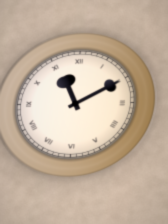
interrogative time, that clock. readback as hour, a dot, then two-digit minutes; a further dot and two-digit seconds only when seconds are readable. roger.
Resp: 11.10
